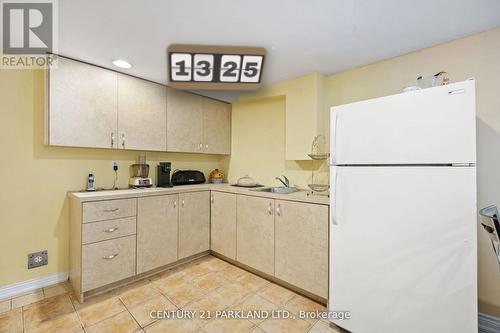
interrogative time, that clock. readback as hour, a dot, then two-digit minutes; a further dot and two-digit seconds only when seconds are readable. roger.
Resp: 13.25
